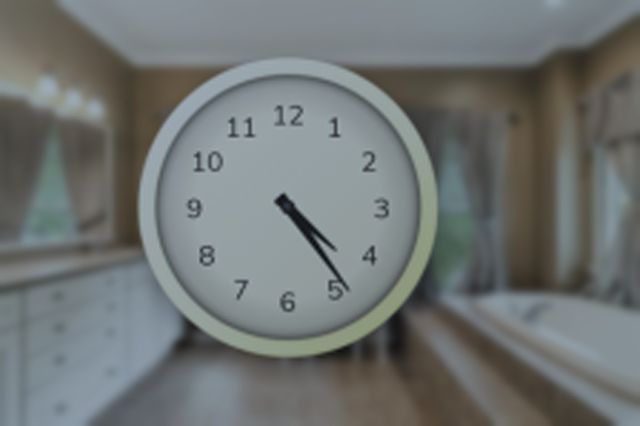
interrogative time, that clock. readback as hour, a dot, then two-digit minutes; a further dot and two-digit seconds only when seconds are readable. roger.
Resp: 4.24
